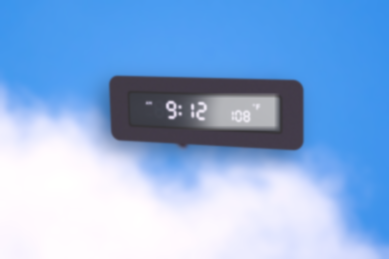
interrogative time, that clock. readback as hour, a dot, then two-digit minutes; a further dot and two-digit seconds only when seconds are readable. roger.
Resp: 9.12
